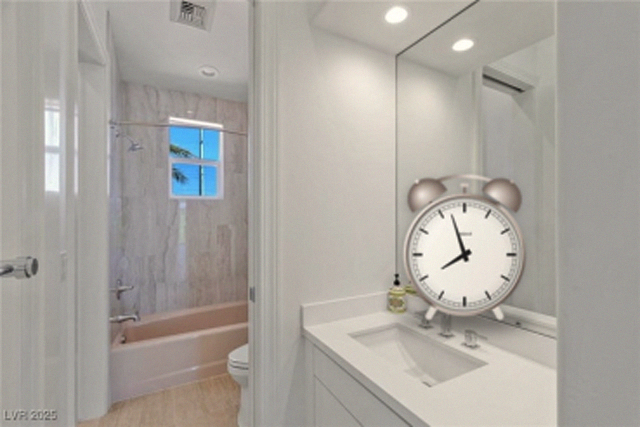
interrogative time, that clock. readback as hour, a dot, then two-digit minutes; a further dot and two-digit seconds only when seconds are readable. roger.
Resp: 7.57
